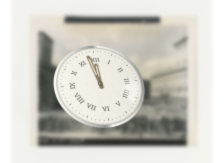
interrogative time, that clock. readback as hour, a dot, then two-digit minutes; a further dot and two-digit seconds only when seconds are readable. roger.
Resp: 11.58
